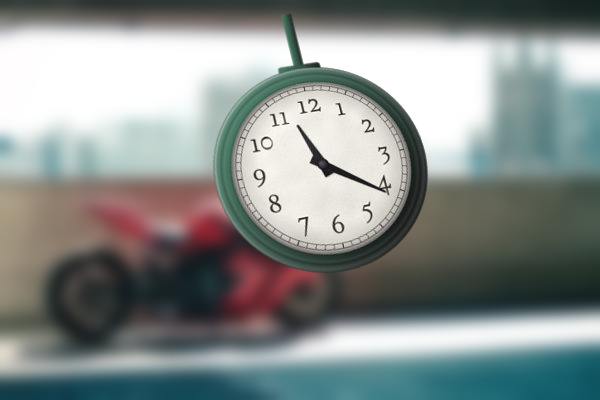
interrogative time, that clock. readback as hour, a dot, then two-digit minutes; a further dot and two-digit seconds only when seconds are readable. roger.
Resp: 11.21
